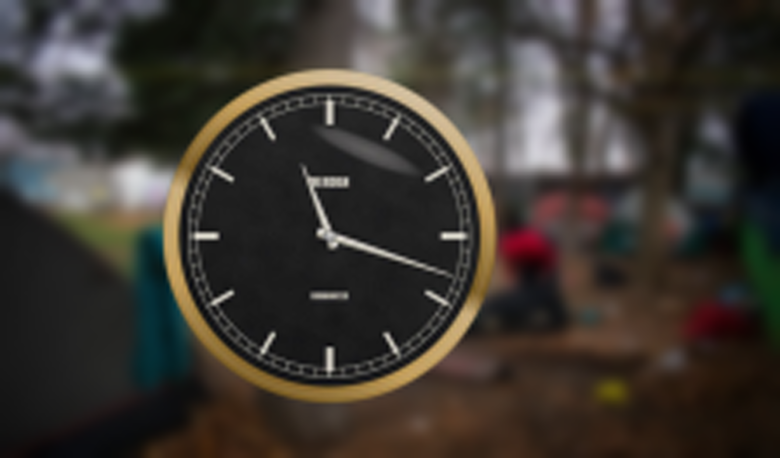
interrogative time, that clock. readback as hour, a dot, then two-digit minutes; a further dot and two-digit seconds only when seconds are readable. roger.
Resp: 11.18
